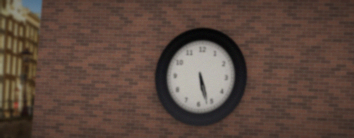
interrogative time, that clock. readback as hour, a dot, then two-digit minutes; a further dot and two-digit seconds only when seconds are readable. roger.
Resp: 5.27
